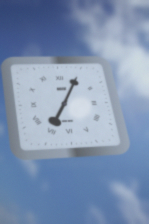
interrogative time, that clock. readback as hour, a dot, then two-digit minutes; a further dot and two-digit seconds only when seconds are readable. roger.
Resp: 7.05
